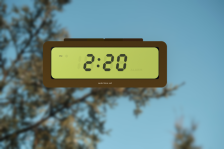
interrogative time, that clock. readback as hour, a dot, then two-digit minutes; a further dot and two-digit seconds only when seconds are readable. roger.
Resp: 2.20
